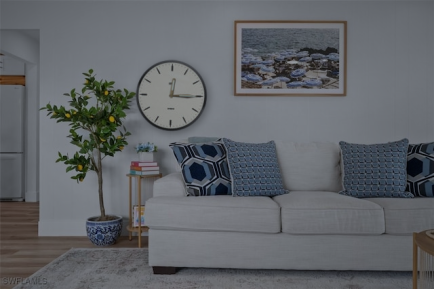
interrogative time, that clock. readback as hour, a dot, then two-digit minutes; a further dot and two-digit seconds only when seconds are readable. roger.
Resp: 12.15
